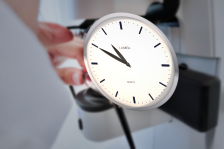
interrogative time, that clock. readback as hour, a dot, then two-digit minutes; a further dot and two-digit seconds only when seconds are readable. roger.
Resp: 10.50
